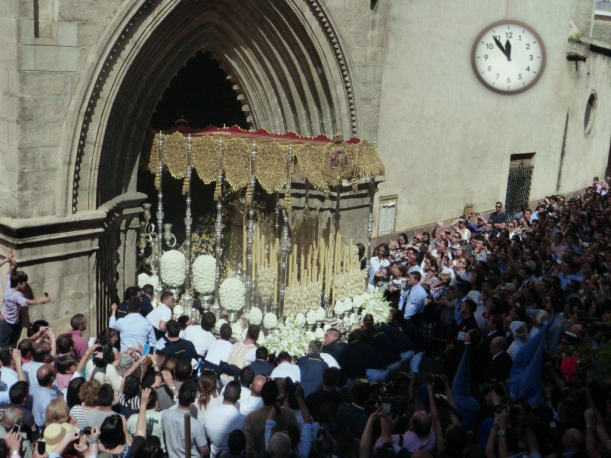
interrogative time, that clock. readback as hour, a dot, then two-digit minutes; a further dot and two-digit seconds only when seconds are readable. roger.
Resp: 11.54
